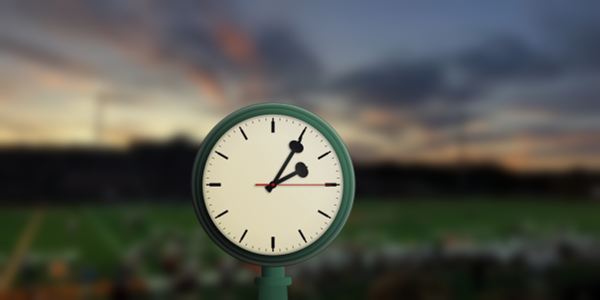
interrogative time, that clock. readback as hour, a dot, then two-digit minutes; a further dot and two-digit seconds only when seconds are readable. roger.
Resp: 2.05.15
